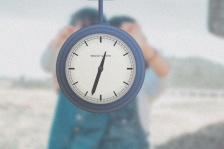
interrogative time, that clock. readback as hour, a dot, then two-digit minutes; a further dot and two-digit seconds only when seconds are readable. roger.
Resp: 12.33
